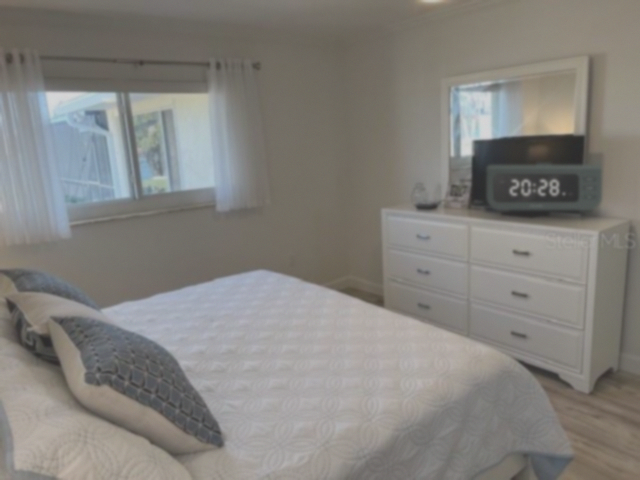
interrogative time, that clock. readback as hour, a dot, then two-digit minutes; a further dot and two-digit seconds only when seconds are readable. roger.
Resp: 20.28
